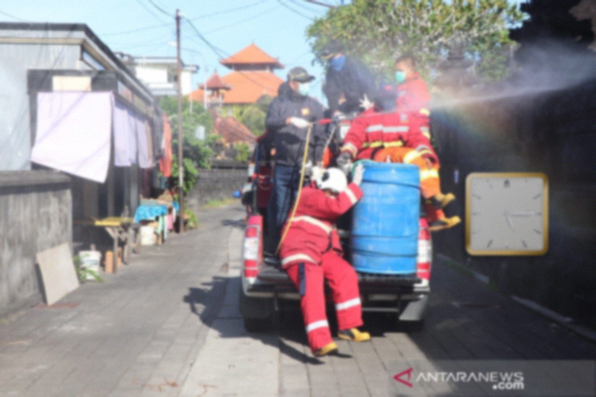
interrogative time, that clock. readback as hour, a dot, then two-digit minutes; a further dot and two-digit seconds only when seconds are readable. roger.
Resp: 5.15
